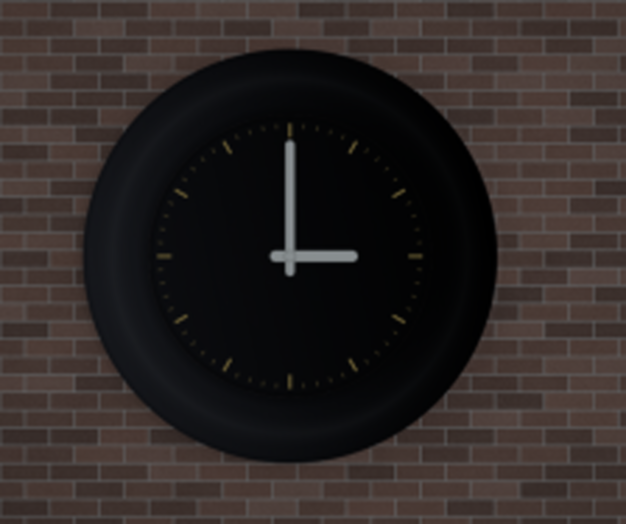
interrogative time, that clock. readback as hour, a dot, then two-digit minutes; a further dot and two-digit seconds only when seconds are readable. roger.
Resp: 3.00
